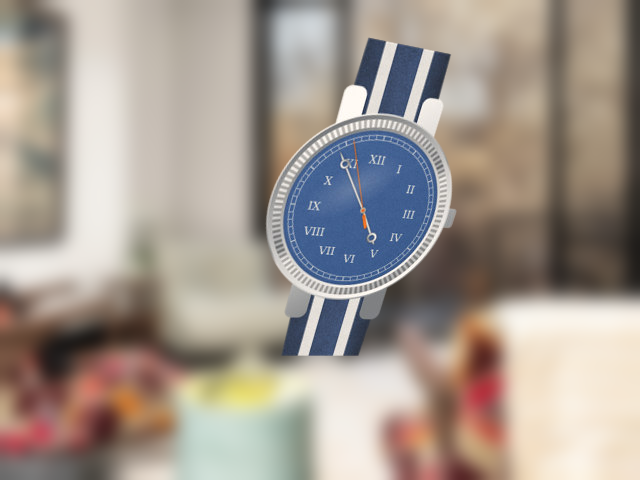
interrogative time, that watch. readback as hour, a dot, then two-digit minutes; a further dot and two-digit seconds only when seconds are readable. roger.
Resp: 4.53.56
